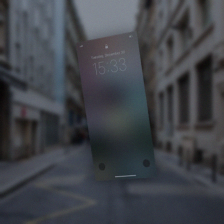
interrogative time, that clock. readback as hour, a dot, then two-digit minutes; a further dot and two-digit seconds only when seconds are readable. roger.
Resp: 15.33
